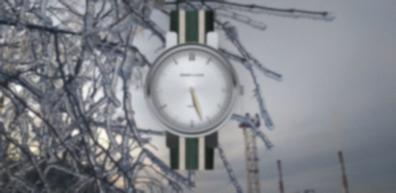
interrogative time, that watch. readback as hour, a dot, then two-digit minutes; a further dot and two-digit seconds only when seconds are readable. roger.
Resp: 5.27
